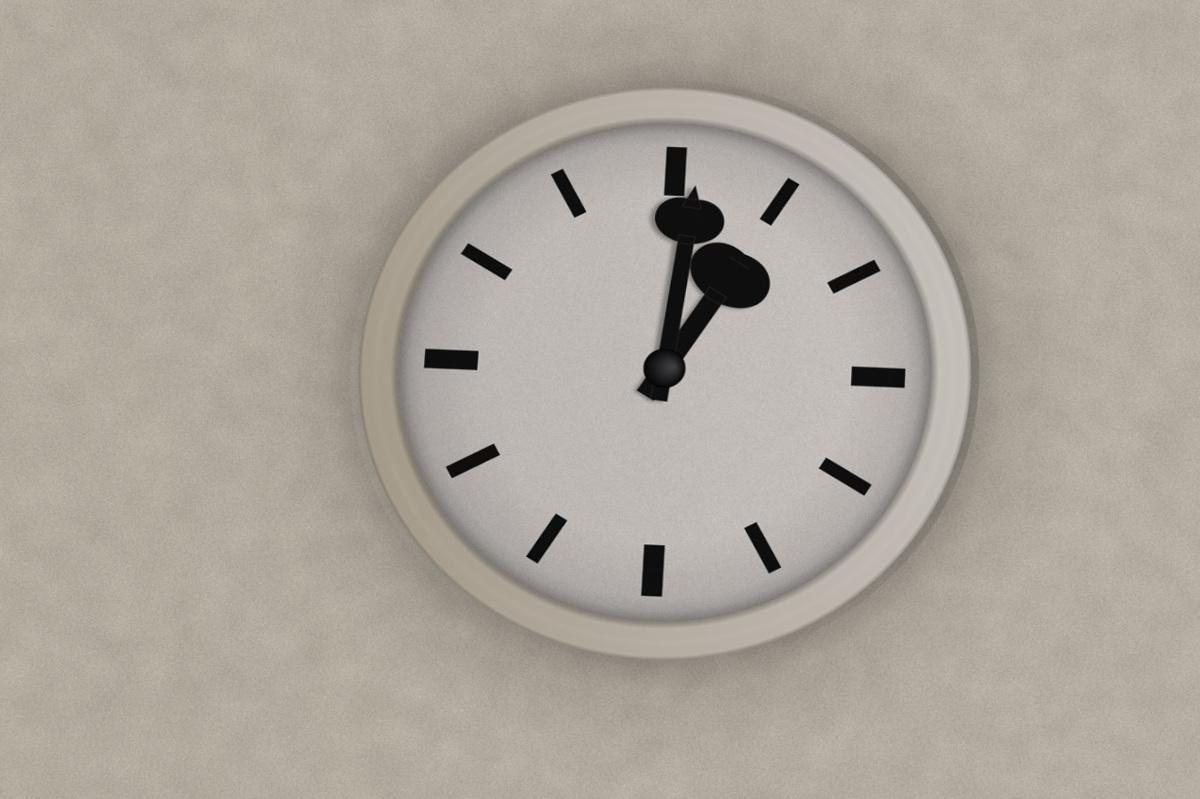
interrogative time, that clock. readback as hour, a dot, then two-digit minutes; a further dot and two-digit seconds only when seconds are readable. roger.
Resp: 1.01
